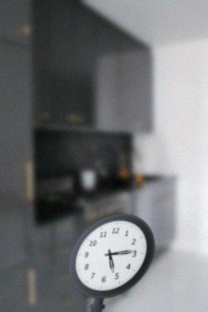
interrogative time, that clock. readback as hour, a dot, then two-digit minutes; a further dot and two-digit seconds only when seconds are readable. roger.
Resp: 5.14
